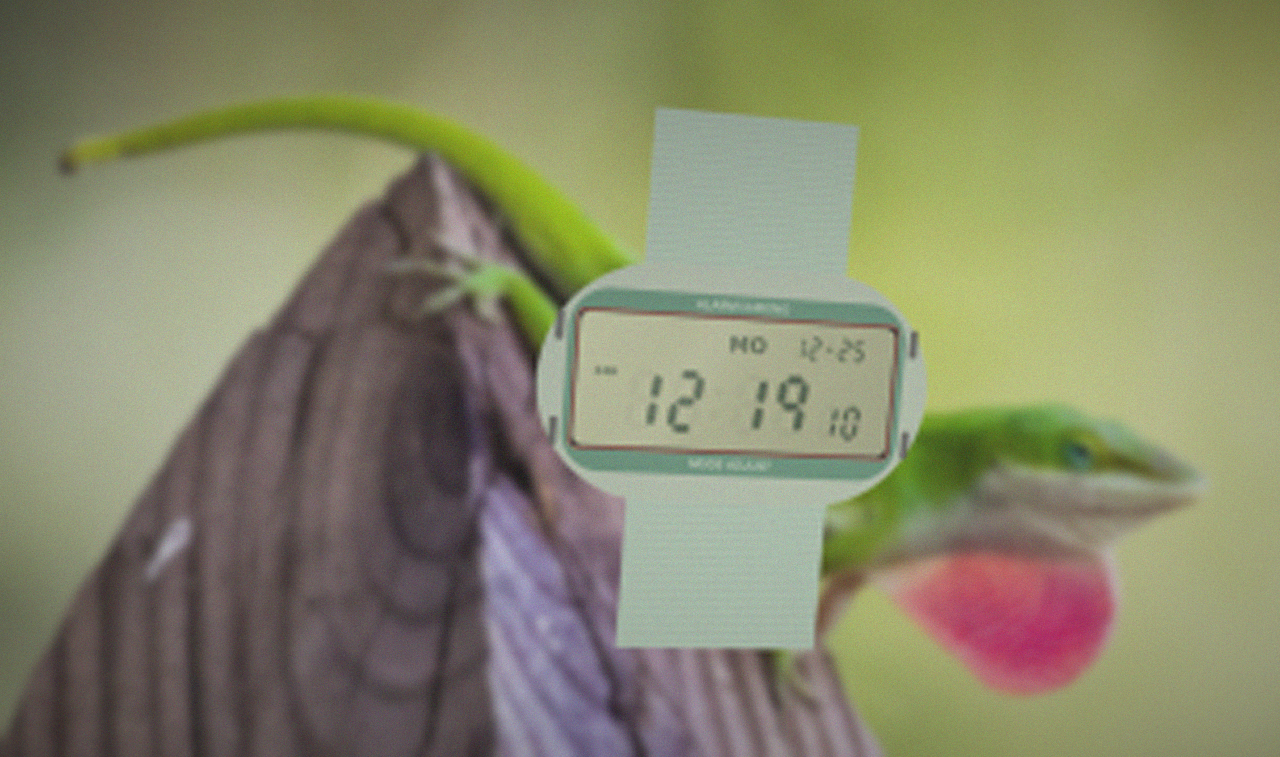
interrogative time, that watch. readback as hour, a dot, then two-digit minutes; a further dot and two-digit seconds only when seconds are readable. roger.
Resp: 12.19.10
